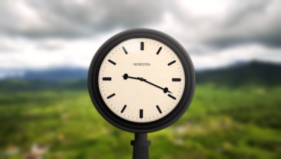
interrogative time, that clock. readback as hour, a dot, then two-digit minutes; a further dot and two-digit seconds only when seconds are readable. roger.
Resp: 9.19
